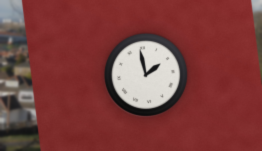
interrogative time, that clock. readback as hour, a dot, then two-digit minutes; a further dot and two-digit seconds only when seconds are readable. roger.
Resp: 1.59
